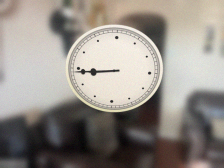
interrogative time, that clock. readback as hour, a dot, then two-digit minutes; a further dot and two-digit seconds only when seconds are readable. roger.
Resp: 8.44
